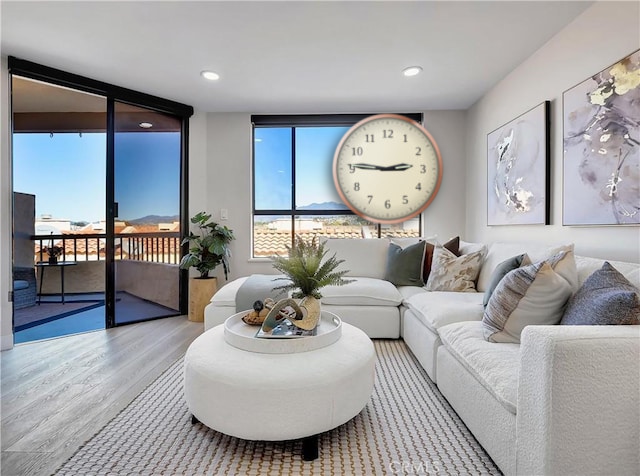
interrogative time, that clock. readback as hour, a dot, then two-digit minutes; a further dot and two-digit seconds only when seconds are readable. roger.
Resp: 2.46
